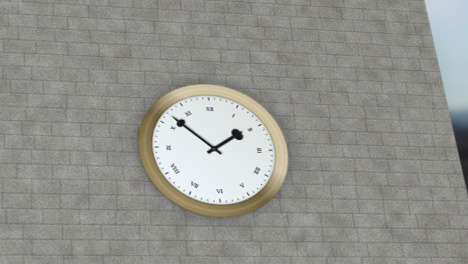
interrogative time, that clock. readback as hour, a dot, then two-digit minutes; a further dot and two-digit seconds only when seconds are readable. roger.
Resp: 1.52
